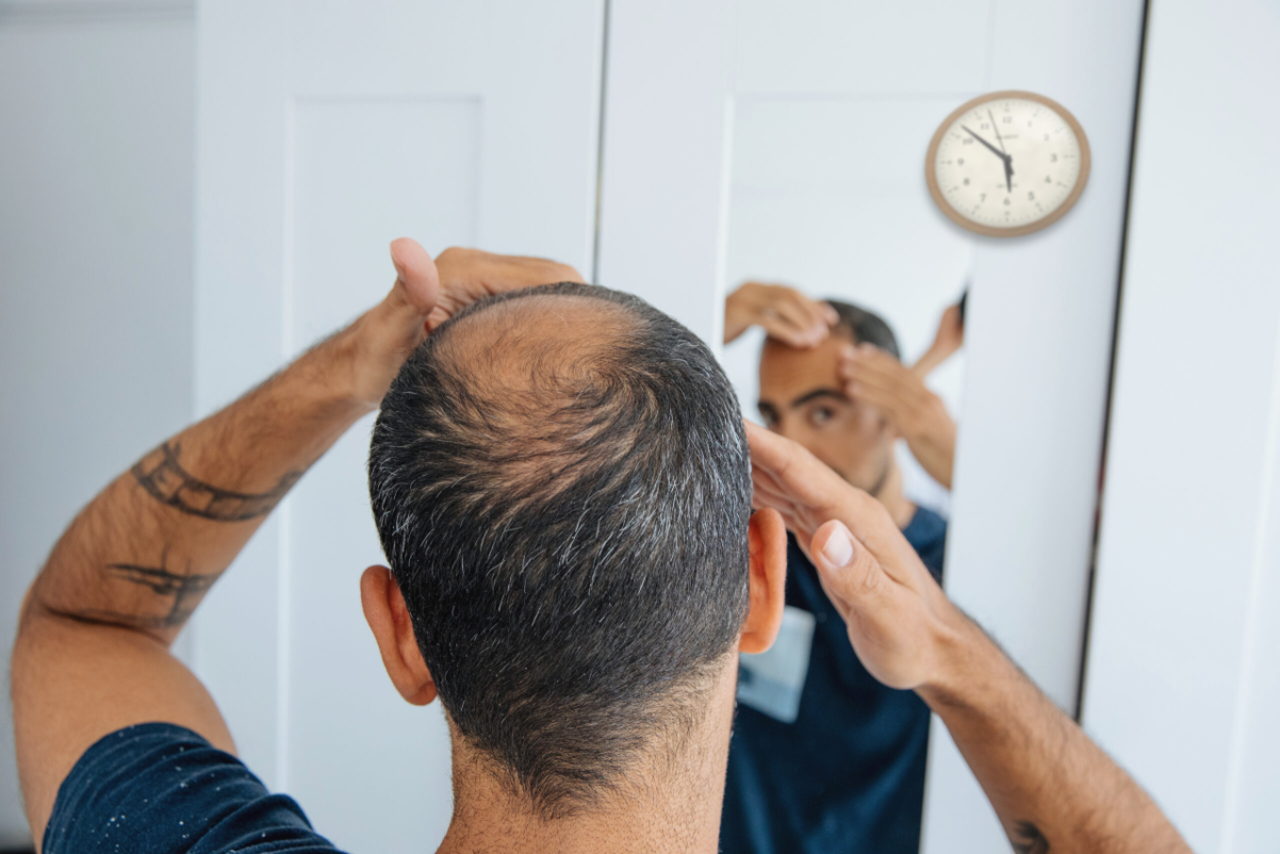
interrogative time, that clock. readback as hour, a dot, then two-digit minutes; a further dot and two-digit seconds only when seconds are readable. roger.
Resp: 5.51.57
